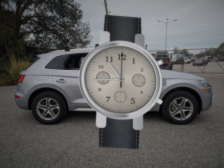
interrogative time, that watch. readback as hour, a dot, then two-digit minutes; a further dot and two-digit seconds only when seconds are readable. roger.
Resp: 10.44
